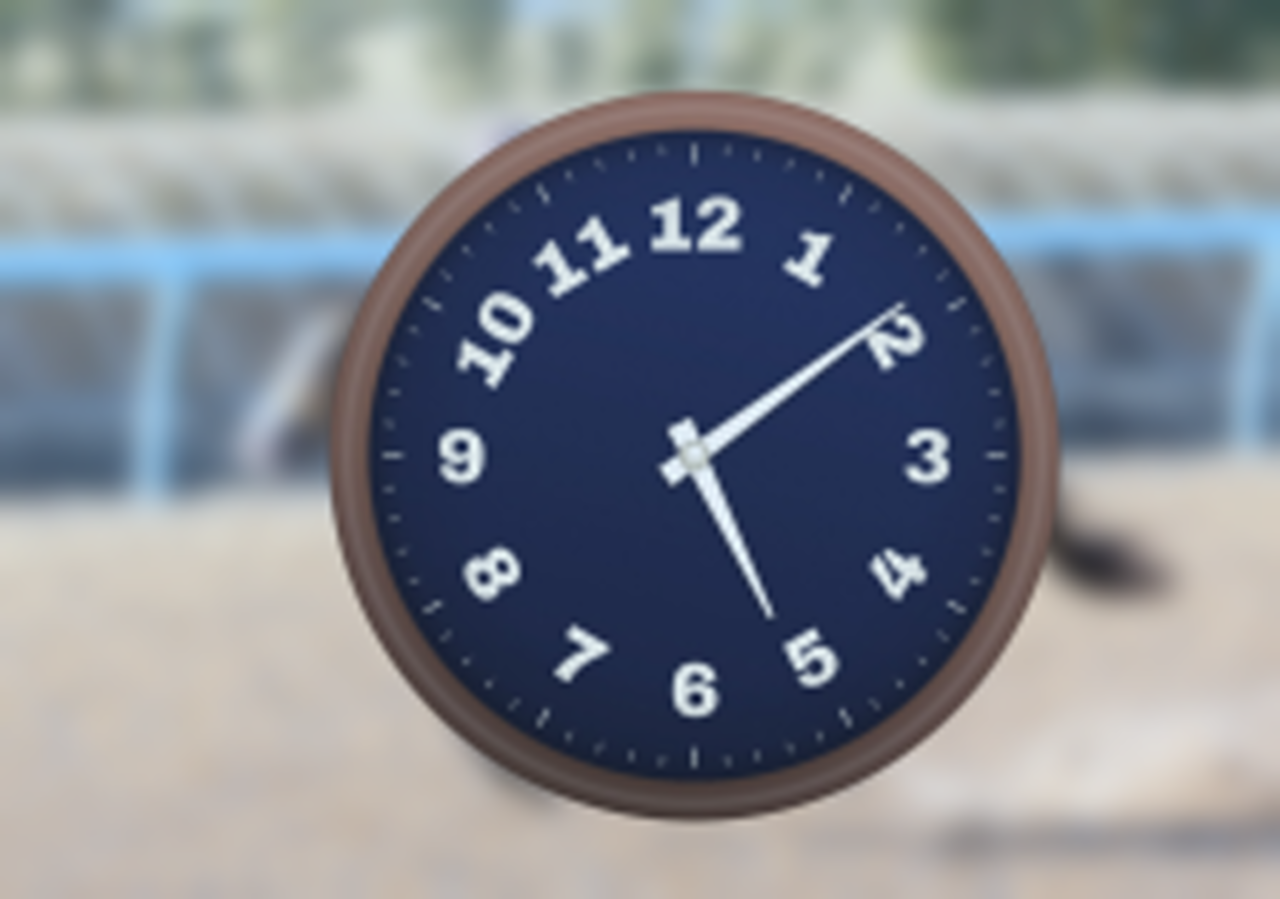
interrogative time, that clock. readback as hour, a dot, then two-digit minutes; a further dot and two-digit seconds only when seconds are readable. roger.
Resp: 5.09
